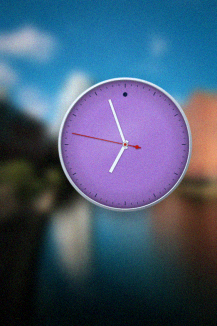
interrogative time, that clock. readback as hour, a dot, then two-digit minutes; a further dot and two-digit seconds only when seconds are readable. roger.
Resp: 6.56.47
